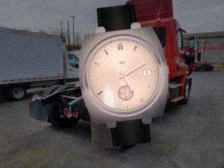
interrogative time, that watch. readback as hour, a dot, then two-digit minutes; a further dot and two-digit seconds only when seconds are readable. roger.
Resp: 5.11
